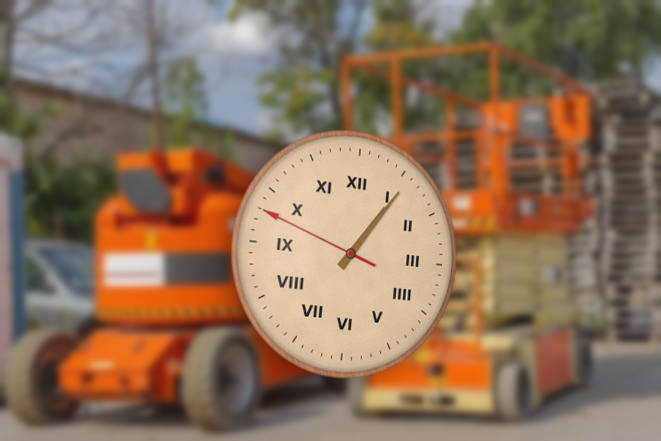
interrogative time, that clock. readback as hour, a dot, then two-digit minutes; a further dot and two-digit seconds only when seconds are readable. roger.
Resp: 1.05.48
